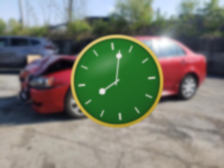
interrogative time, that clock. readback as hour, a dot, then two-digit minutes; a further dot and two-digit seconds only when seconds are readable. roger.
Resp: 8.02
